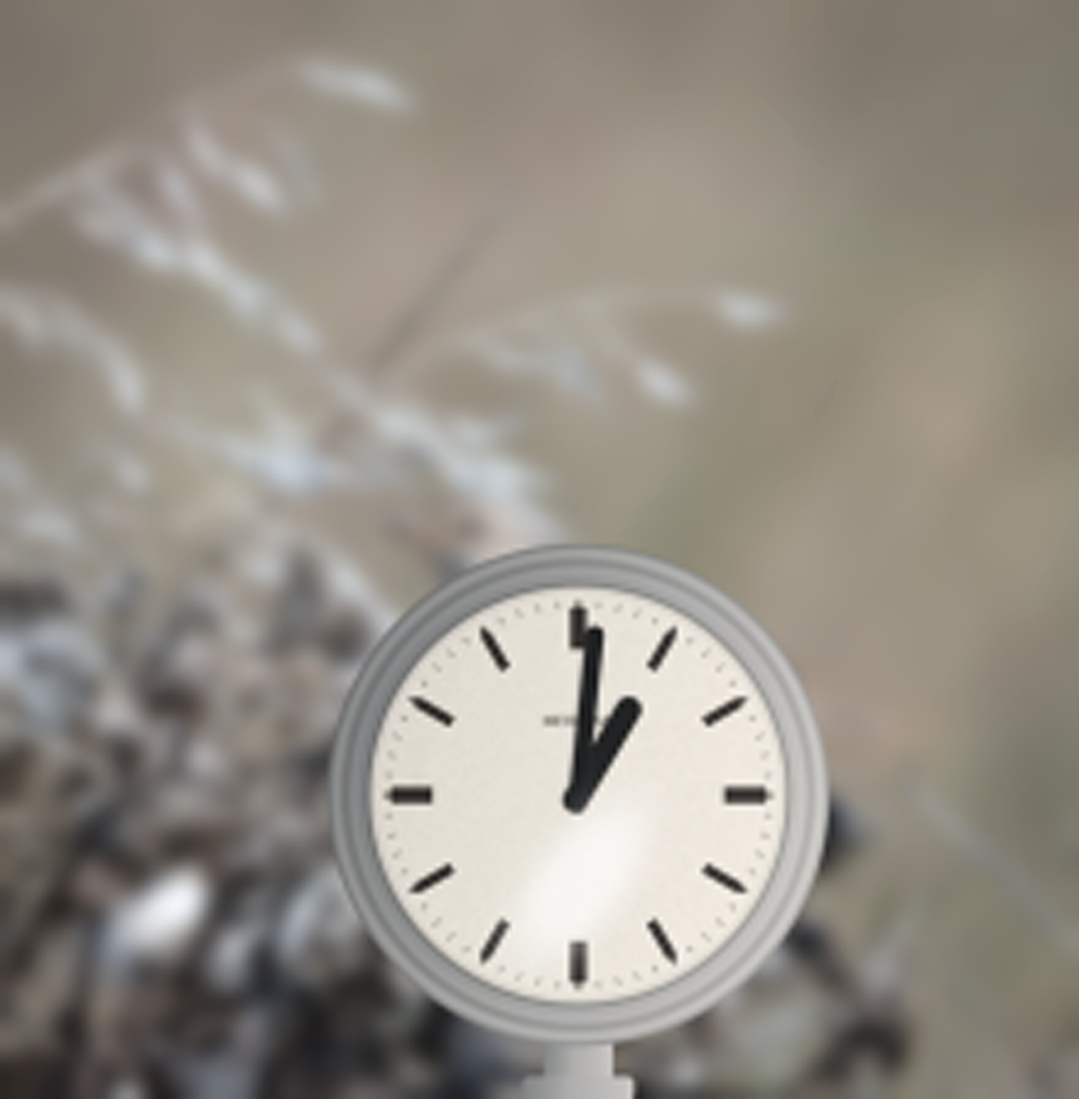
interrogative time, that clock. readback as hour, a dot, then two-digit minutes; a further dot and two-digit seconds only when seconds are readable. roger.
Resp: 1.01
